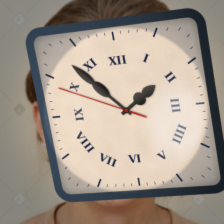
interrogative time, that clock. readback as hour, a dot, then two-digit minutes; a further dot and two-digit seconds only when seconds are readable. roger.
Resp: 1.52.49
